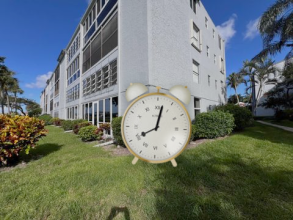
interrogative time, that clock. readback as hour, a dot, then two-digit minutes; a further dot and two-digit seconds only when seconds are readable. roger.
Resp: 8.02
